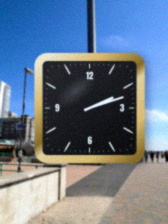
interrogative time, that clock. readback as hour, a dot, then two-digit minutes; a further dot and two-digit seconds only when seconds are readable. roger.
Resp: 2.12
